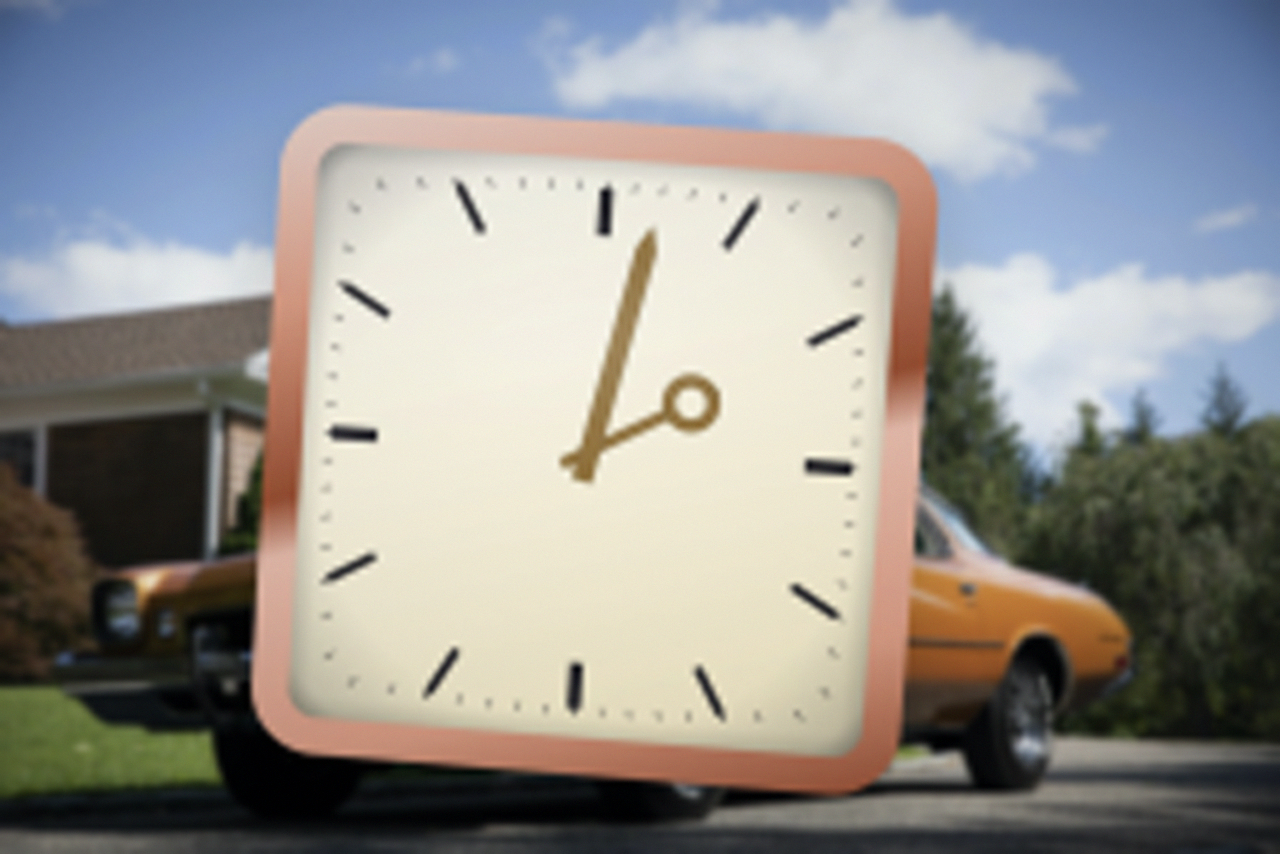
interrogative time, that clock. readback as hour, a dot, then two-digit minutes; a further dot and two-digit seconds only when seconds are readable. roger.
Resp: 2.02
